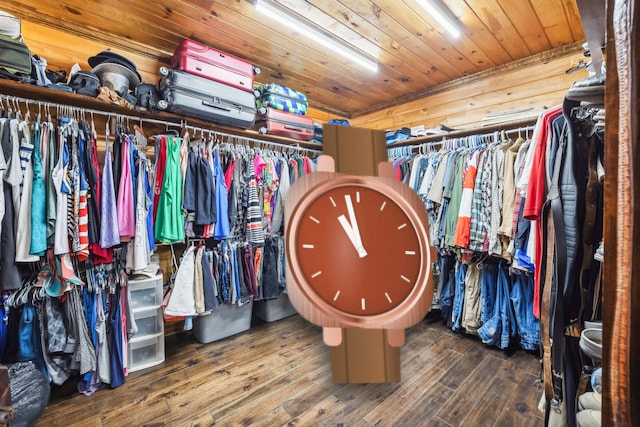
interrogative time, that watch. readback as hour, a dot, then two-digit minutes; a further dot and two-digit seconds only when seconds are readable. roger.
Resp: 10.58
